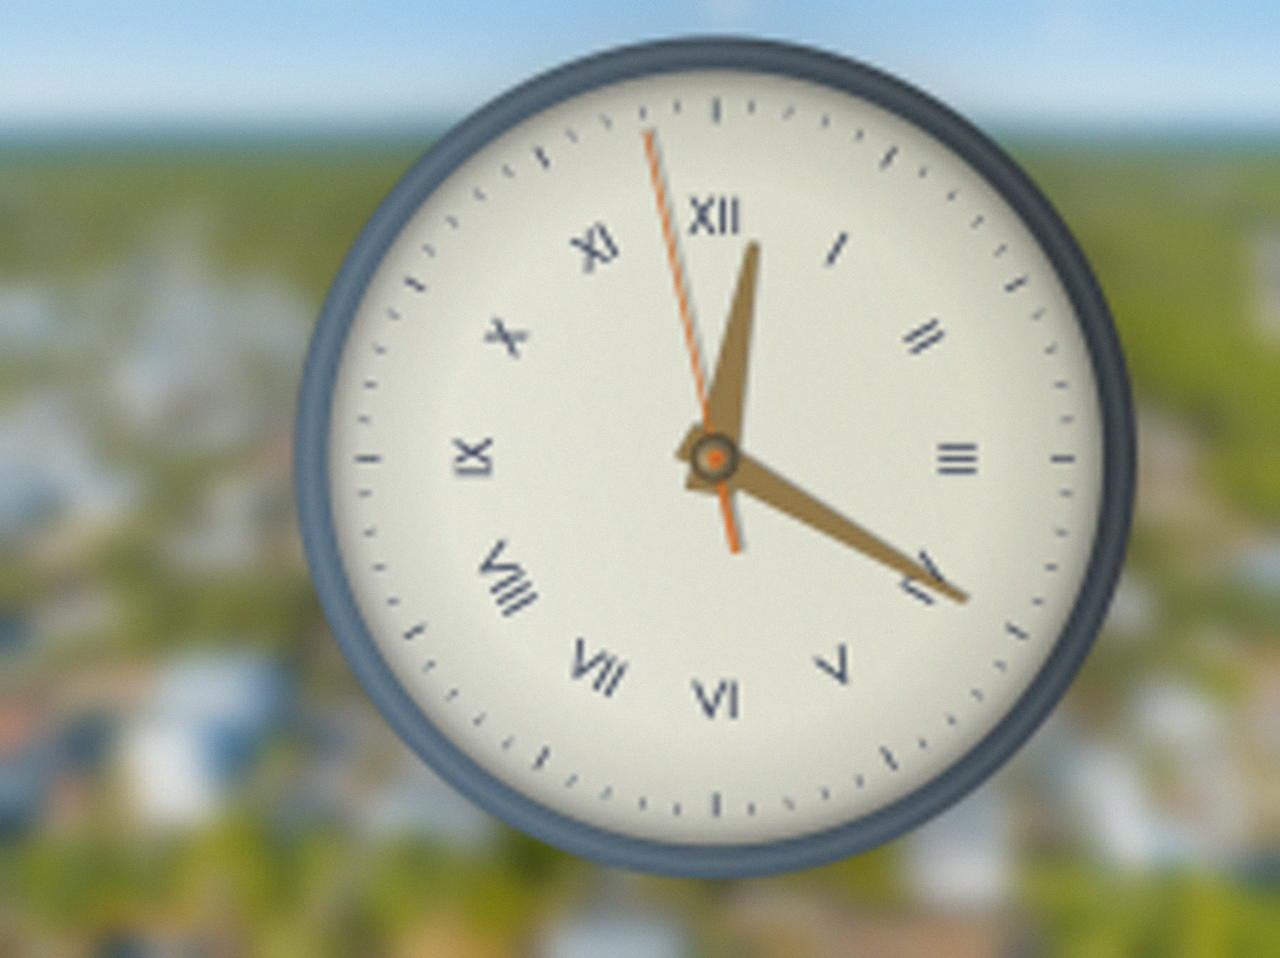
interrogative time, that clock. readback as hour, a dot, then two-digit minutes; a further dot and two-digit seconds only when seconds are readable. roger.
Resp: 12.19.58
